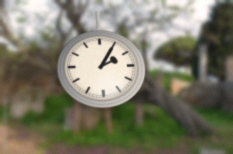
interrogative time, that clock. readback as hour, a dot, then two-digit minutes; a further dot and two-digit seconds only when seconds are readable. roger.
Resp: 2.05
